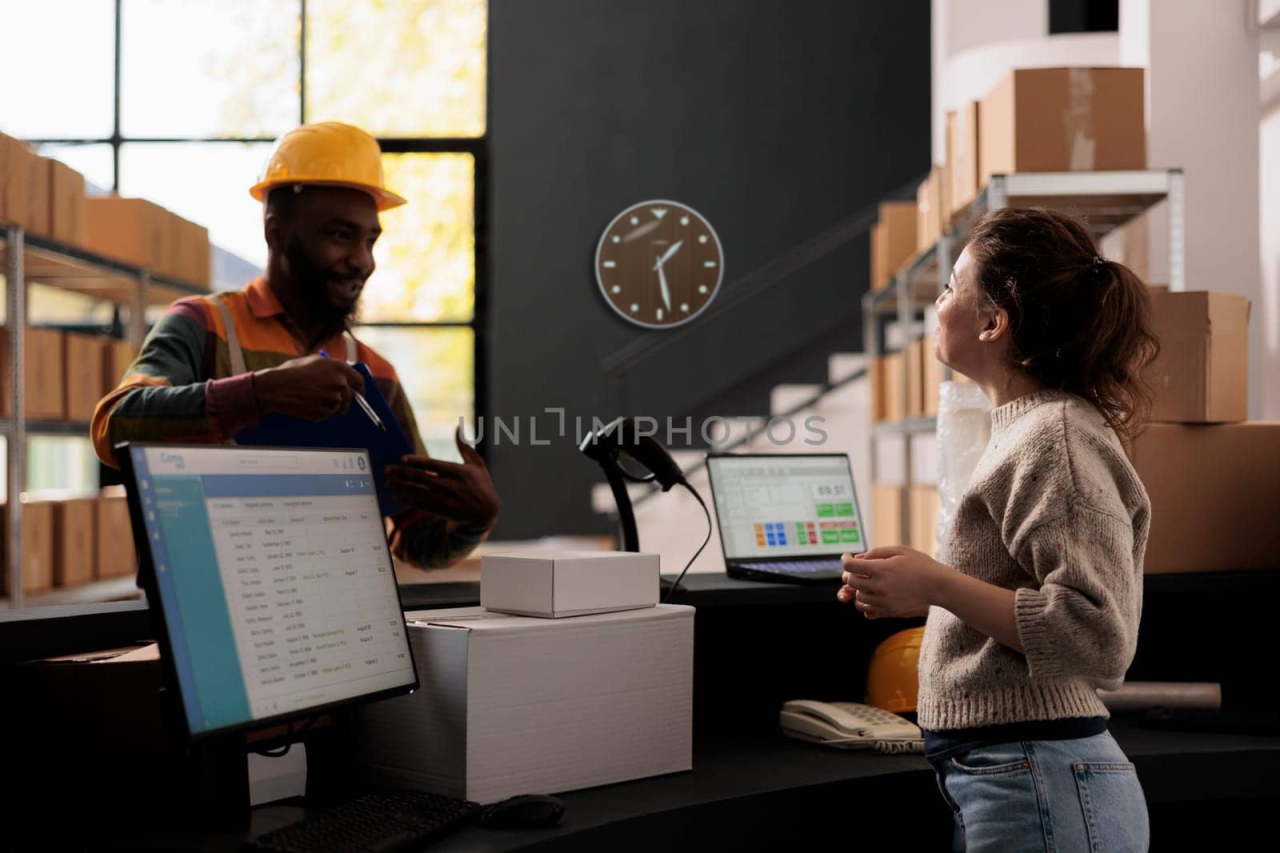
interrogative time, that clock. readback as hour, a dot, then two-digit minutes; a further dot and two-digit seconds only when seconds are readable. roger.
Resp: 1.28
